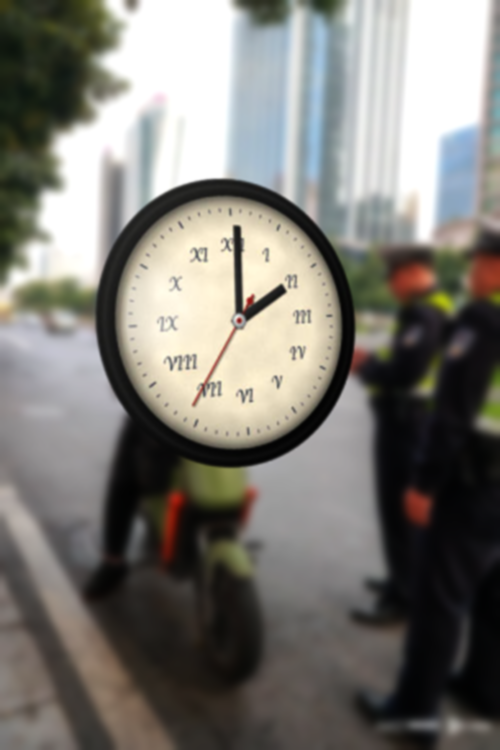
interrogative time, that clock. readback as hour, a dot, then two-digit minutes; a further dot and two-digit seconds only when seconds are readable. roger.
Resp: 2.00.36
